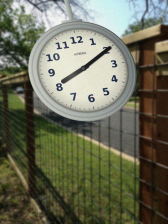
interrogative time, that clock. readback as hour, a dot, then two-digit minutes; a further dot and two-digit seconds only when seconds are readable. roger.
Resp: 8.10
